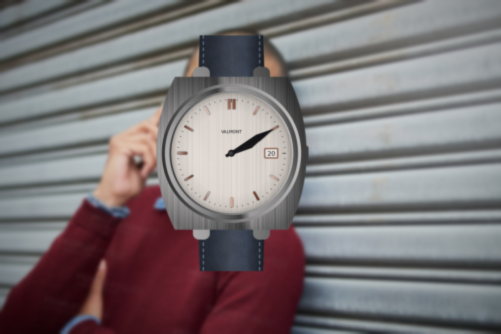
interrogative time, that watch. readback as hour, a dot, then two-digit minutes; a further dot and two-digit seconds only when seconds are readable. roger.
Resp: 2.10
